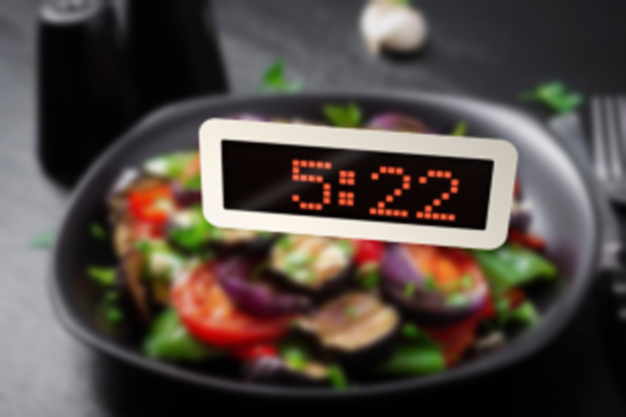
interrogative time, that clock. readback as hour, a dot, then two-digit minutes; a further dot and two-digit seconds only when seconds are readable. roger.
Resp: 5.22
